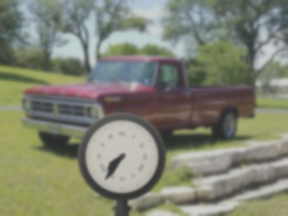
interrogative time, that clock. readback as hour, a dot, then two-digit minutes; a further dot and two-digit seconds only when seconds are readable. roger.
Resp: 7.36
